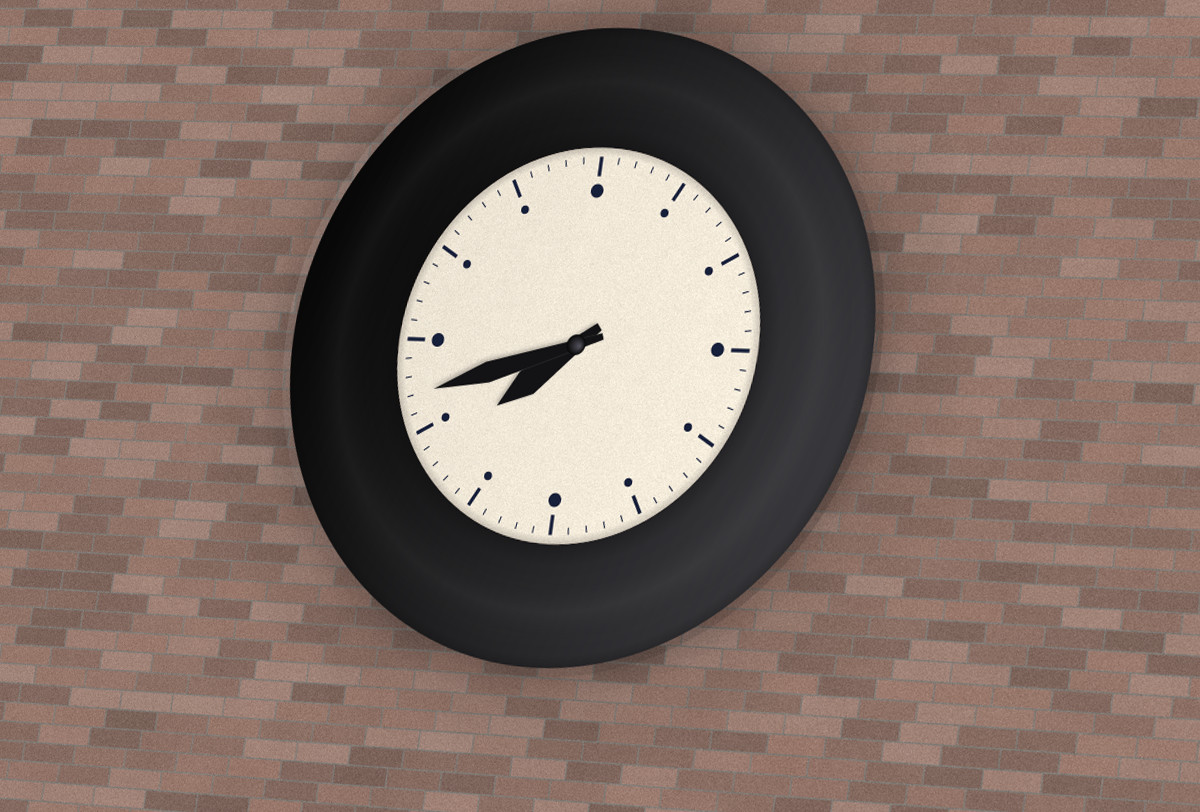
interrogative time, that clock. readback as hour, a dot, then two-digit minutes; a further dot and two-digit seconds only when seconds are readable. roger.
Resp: 7.42
